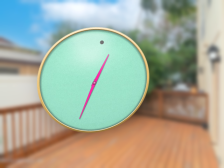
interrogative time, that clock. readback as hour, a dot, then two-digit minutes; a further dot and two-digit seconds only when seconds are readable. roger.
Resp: 12.32
